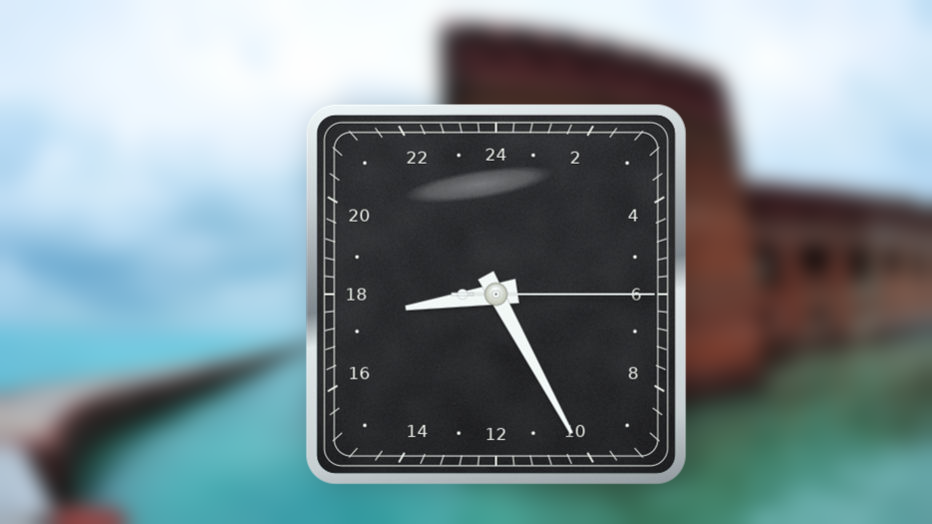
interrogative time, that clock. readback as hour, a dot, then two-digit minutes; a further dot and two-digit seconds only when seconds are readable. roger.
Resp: 17.25.15
